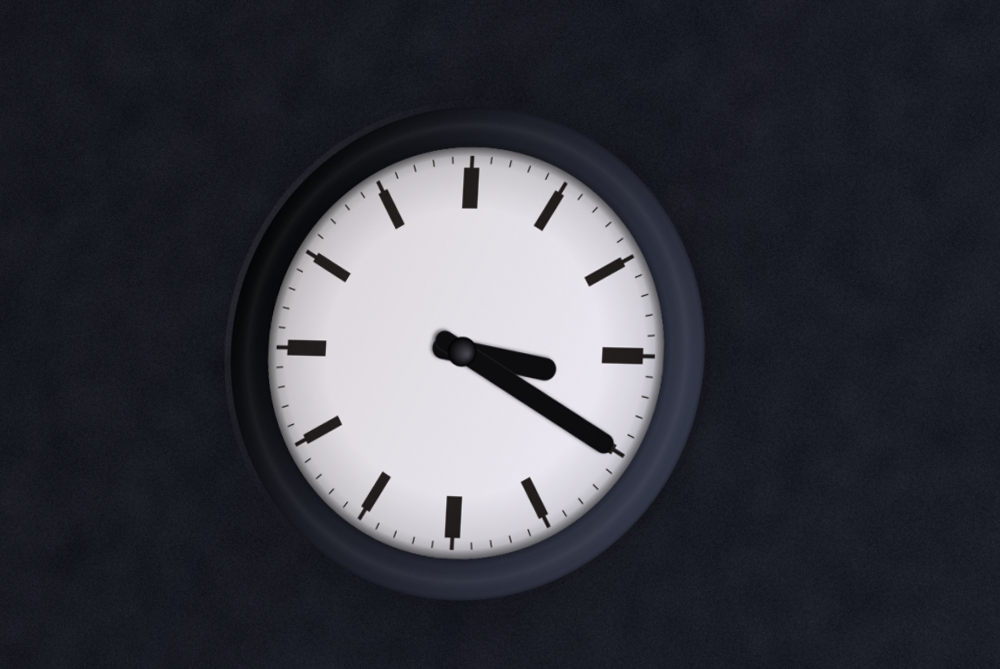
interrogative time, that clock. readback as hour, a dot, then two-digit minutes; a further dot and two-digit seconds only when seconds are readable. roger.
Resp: 3.20
